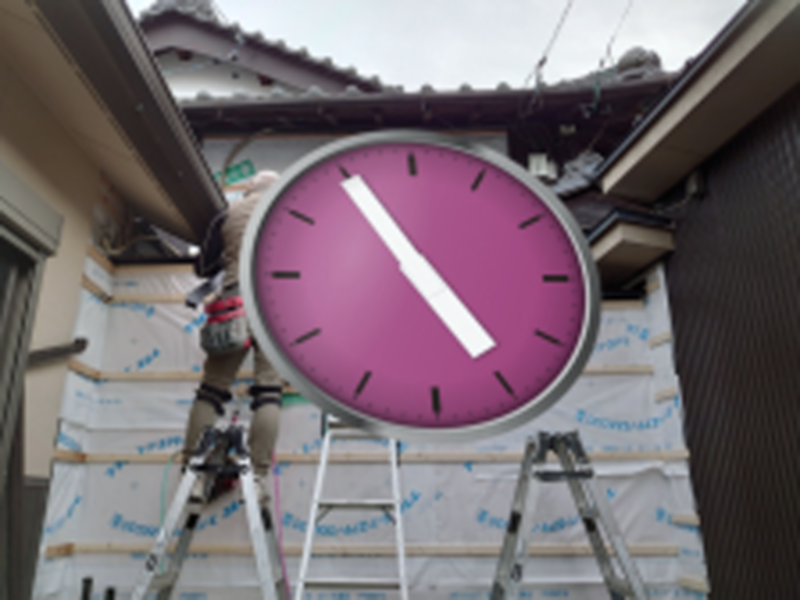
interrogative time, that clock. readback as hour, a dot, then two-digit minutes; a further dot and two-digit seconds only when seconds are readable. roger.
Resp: 4.55
